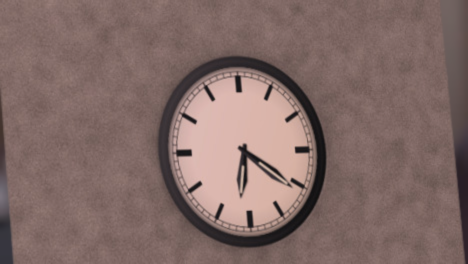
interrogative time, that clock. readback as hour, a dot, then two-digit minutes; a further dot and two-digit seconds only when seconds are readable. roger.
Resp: 6.21
